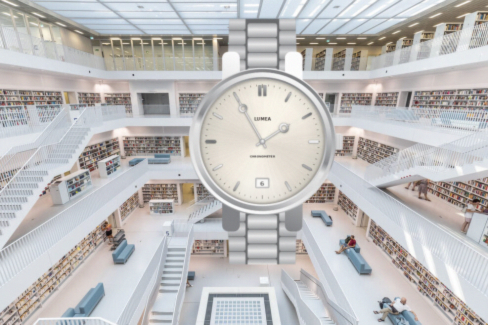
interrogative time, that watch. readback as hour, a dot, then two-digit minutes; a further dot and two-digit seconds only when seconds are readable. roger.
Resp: 1.55
